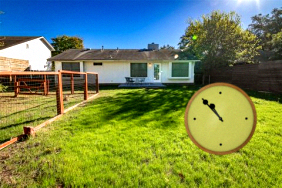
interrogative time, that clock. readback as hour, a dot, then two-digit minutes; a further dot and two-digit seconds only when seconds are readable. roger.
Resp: 10.53
